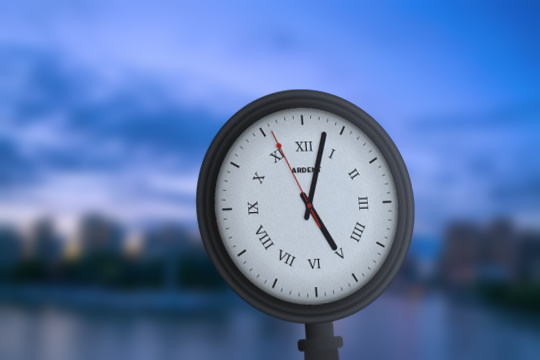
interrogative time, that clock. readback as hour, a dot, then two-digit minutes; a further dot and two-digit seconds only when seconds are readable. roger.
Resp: 5.02.56
